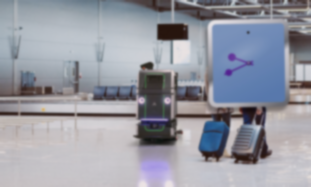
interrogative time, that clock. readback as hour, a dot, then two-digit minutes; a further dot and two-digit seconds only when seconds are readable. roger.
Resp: 9.41
